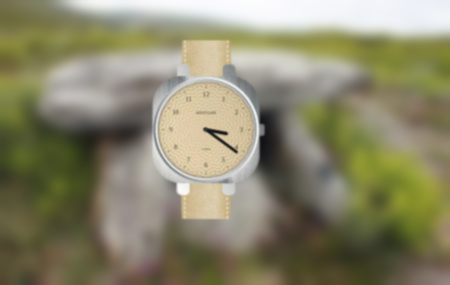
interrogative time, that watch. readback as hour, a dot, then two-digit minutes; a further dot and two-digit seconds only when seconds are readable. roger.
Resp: 3.21
